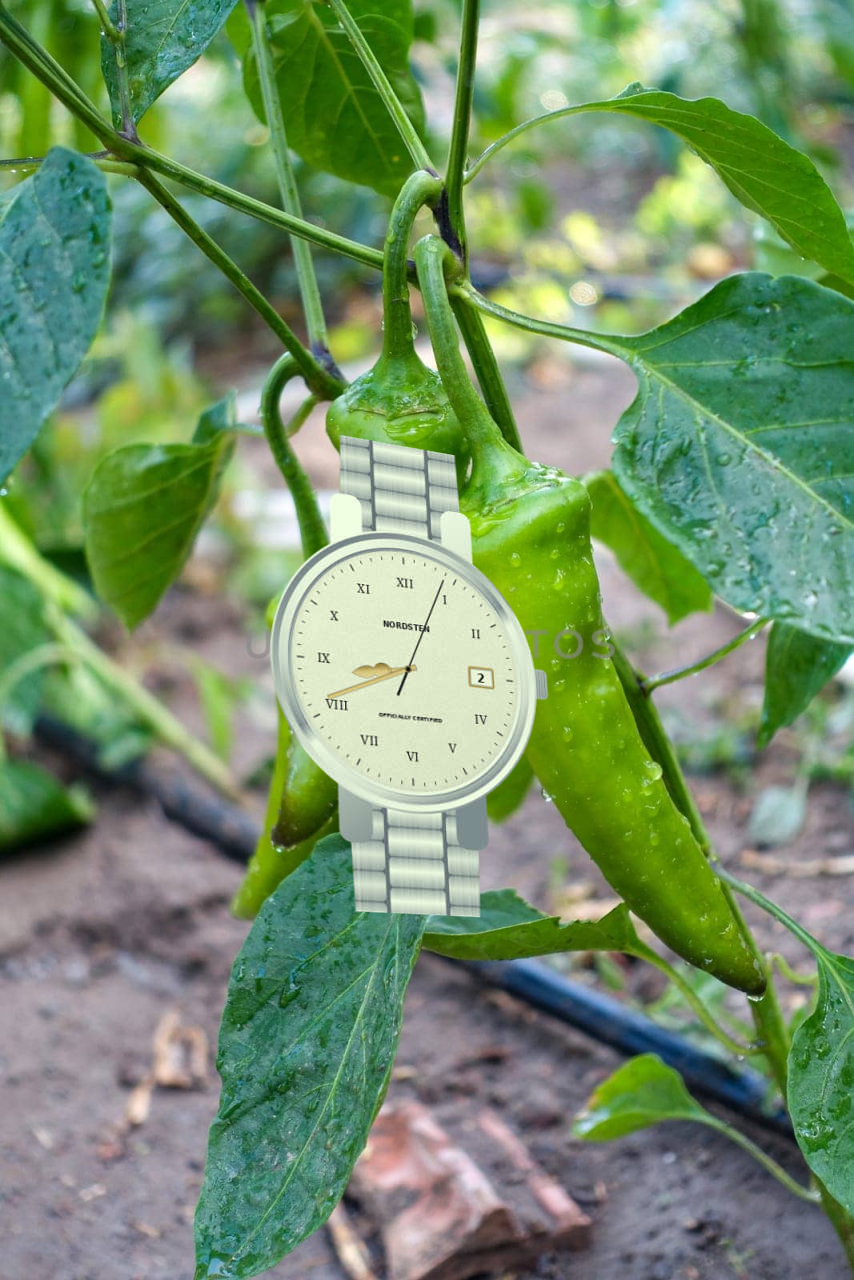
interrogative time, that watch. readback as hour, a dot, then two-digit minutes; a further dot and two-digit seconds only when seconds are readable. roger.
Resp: 8.41.04
